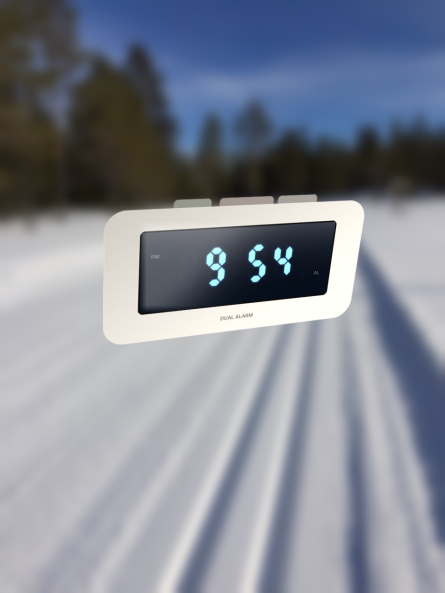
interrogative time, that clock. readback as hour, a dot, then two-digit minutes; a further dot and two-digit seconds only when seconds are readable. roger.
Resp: 9.54
